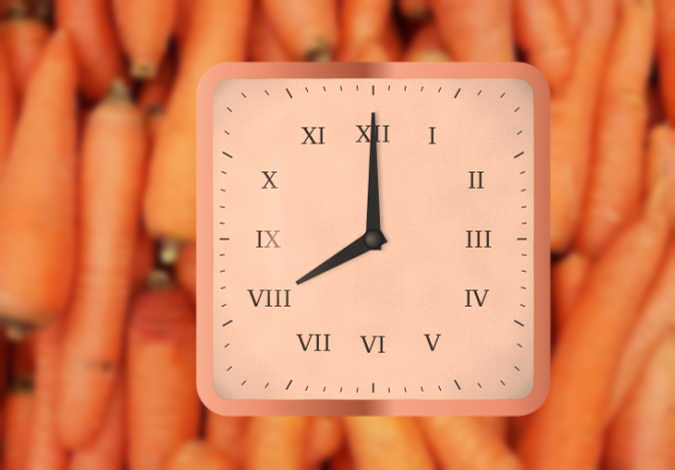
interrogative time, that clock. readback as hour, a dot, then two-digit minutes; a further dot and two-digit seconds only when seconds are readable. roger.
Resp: 8.00
